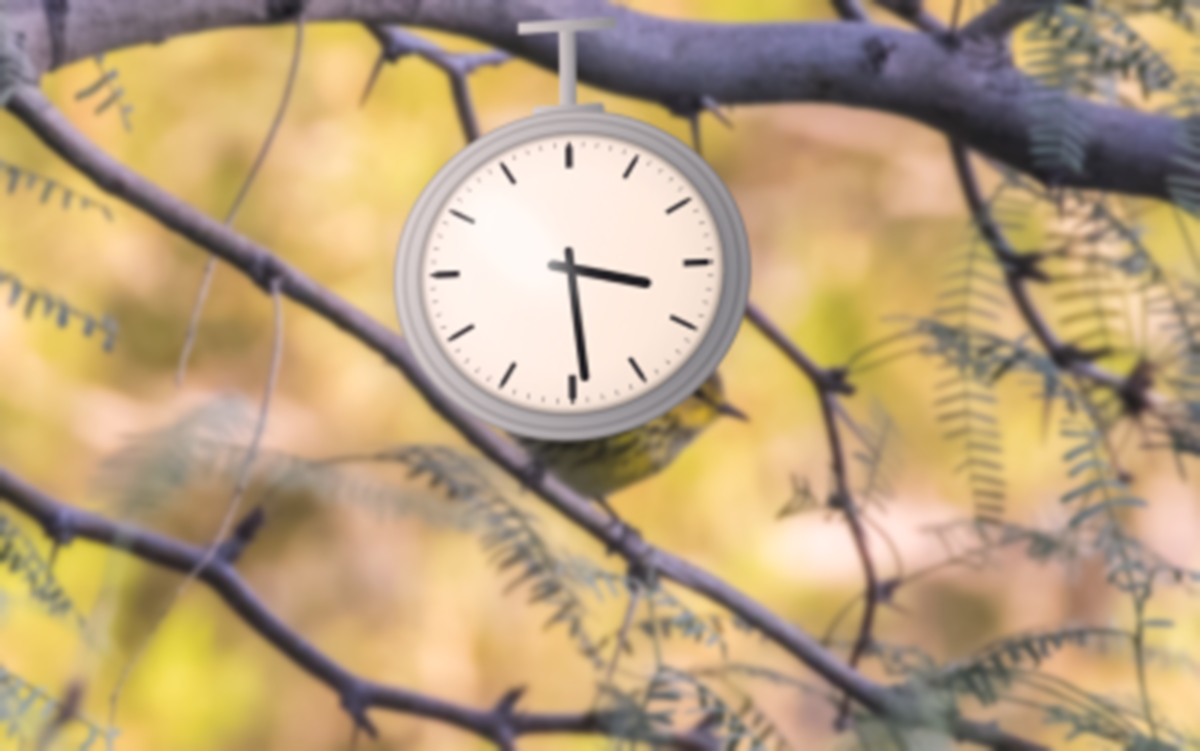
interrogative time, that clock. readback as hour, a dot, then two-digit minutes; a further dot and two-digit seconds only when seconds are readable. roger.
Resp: 3.29
